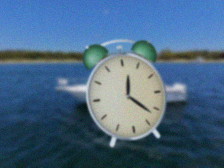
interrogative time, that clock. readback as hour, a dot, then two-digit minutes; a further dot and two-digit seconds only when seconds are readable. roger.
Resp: 12.22
